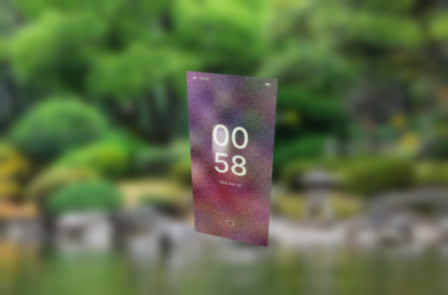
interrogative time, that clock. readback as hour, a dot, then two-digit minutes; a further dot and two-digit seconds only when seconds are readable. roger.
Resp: 0.58
